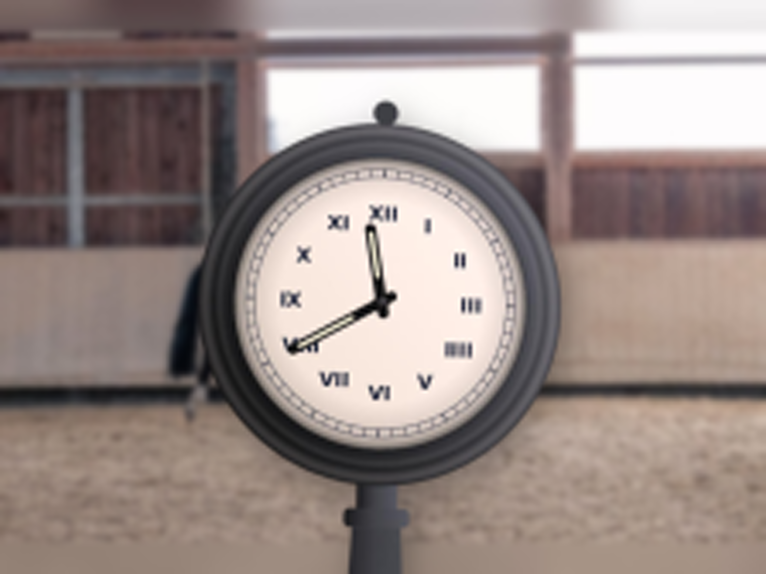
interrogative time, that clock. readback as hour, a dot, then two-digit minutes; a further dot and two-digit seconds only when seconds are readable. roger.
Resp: 11.40
